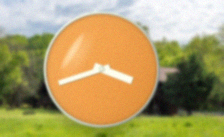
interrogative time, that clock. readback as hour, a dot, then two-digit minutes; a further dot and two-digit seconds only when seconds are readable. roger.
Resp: 3.42
